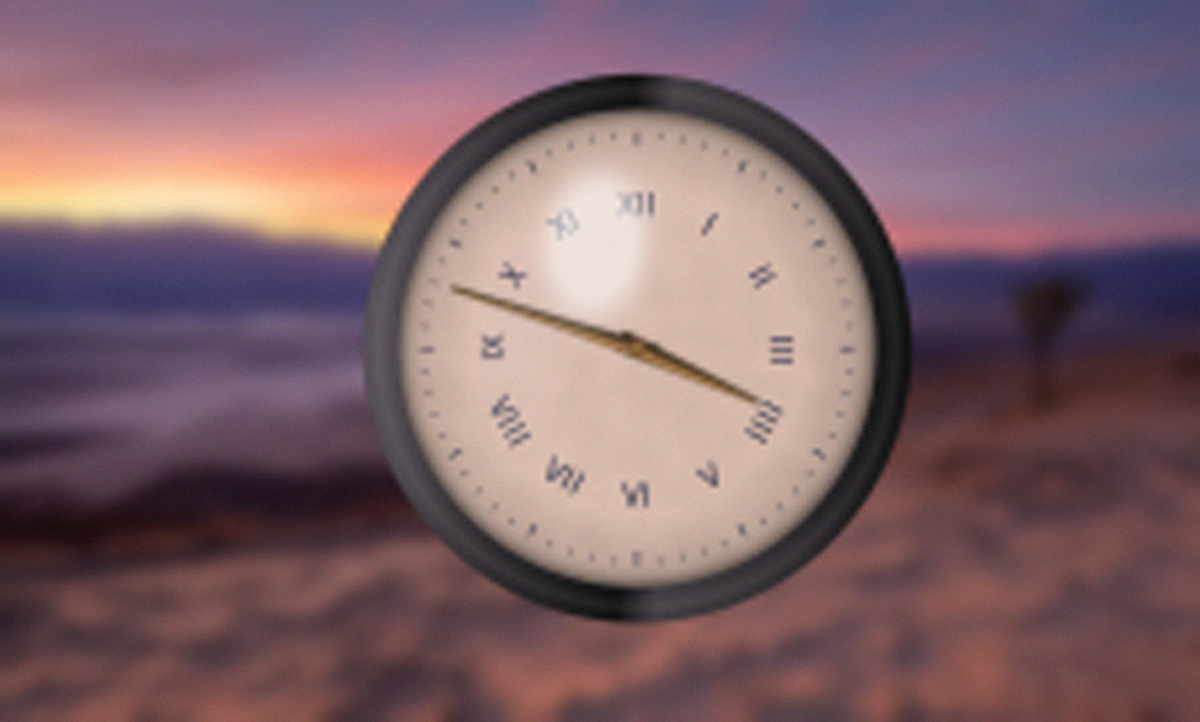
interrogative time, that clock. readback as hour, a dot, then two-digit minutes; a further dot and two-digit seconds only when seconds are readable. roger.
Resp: 3.48
